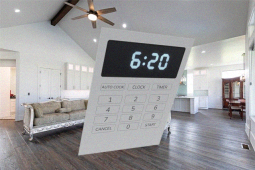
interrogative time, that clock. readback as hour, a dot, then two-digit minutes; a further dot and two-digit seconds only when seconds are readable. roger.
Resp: 6.20
